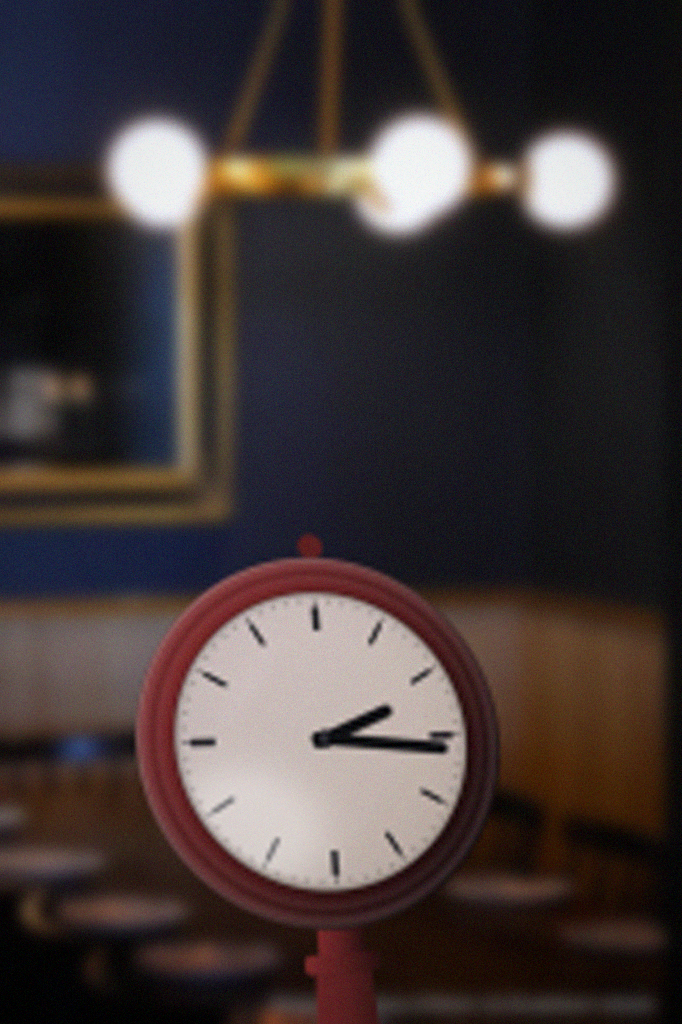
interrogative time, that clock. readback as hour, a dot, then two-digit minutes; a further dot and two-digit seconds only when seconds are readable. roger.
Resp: 2.16
